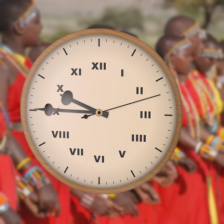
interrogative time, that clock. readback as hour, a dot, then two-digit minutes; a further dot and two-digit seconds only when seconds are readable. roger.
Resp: 9.45.12
